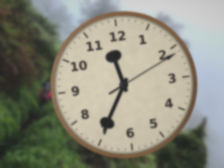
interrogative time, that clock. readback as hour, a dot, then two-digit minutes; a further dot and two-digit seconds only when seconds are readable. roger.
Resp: 11.35.11
